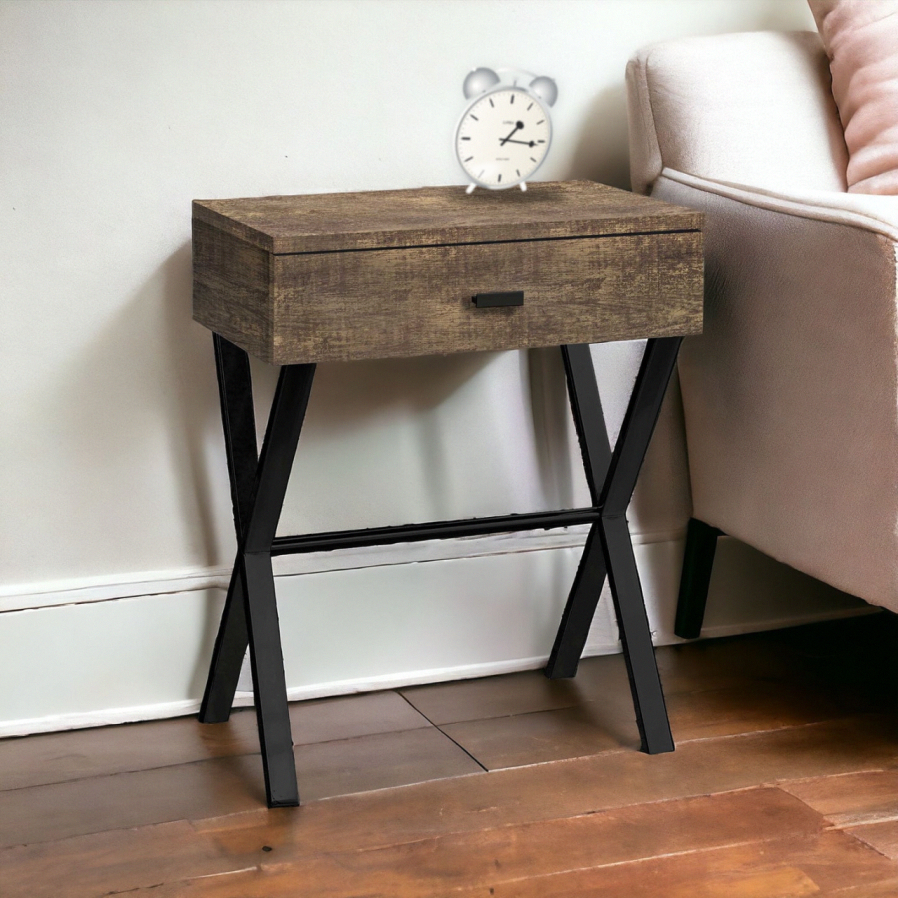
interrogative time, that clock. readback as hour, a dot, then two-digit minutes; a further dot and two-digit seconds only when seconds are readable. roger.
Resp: 1.16
